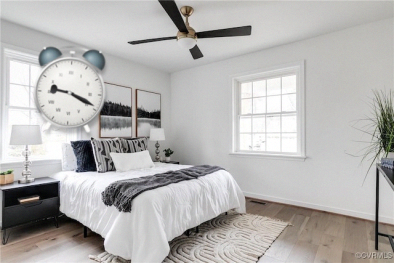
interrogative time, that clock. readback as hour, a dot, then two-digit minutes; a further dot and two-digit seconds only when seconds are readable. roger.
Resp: 9.19
